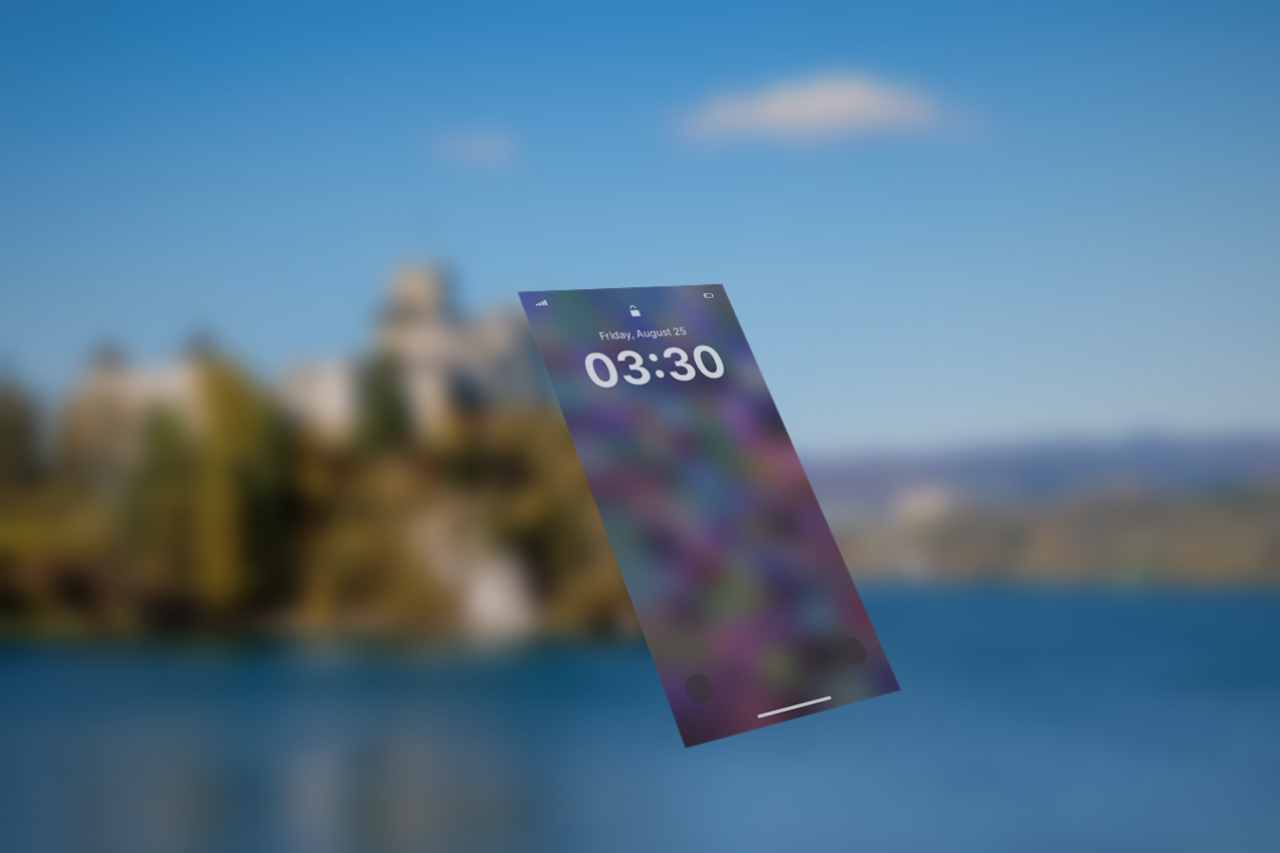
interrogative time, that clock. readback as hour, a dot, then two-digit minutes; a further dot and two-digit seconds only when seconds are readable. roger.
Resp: 3.30
